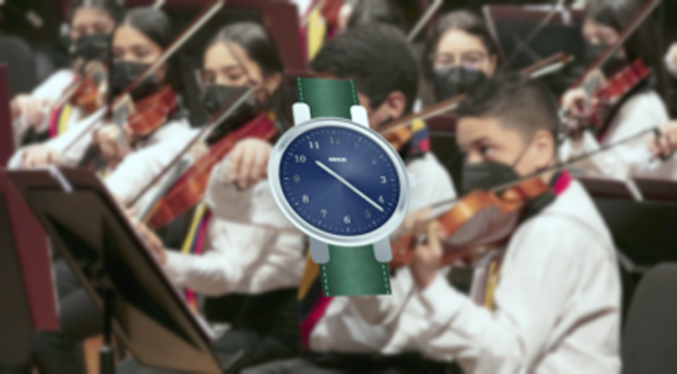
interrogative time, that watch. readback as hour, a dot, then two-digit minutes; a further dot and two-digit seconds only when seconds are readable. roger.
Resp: 10.22
